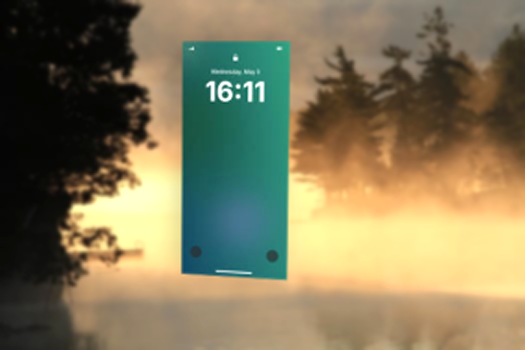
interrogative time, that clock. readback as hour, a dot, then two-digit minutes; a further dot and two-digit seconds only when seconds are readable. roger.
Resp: 16.11
